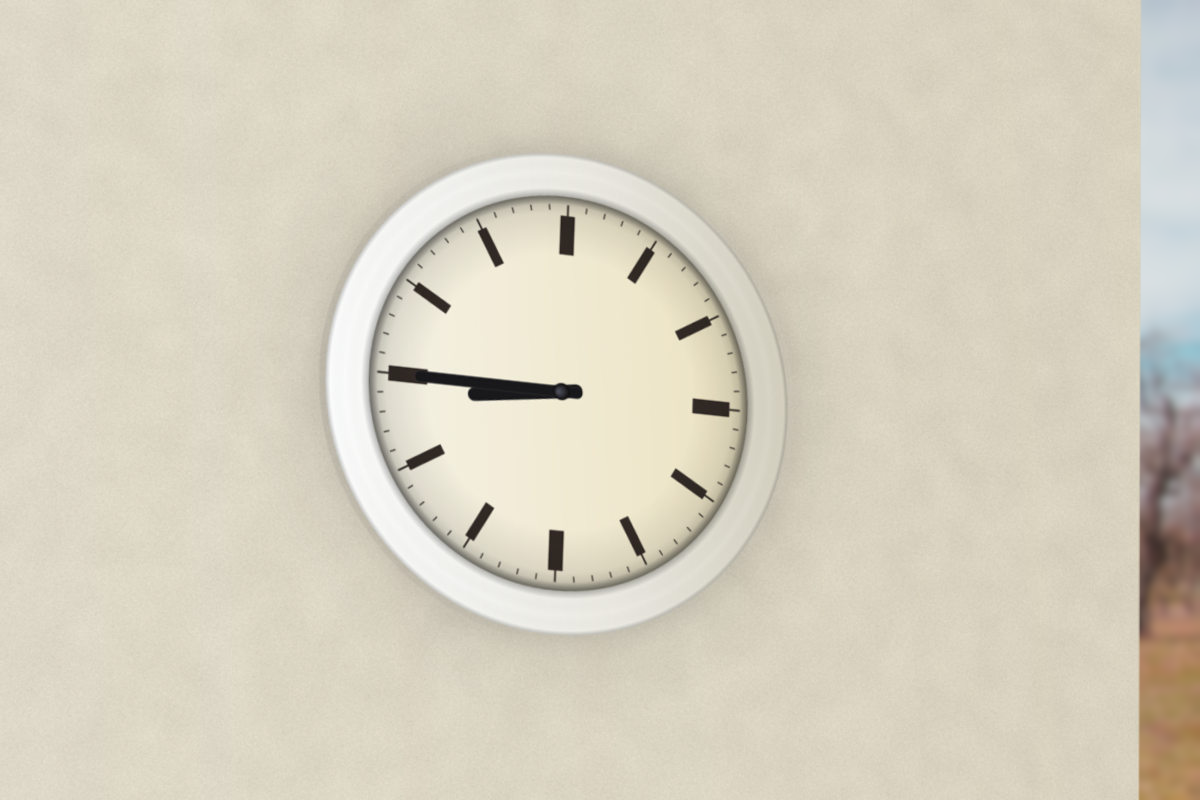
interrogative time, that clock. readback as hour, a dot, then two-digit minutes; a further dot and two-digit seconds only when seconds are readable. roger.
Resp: 8.45
